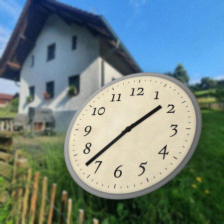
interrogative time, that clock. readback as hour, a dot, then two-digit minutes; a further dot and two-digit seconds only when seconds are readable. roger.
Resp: 1.37
